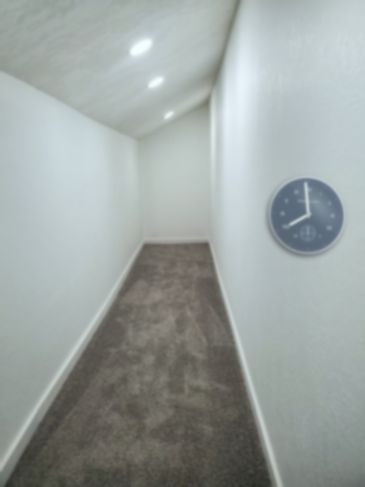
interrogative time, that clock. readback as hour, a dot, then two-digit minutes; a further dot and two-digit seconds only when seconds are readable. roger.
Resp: 7.59
